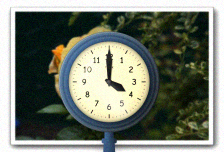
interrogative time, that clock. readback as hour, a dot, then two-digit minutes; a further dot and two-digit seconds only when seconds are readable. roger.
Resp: 4.00
